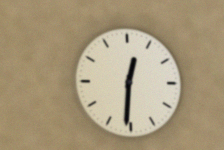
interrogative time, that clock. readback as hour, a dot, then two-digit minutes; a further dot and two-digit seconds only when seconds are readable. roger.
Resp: 12.31
